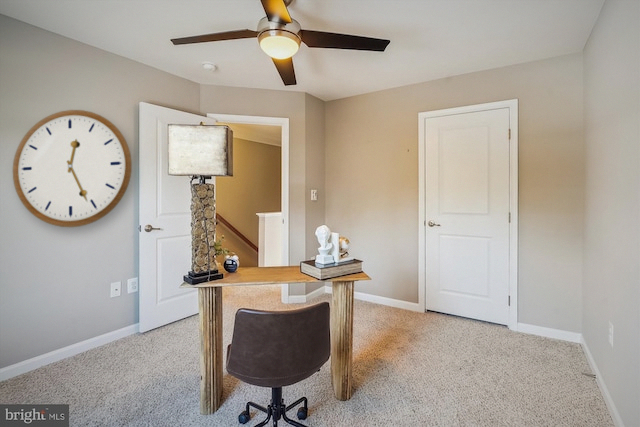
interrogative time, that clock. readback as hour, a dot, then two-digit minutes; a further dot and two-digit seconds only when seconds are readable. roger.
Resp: 12.26
